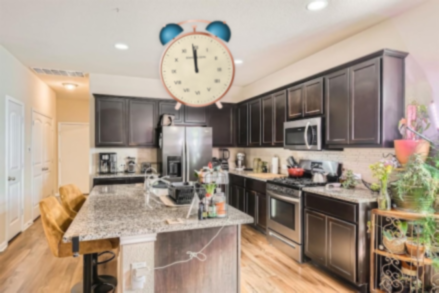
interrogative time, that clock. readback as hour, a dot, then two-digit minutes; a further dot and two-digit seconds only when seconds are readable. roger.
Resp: 11.59
